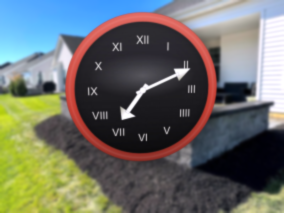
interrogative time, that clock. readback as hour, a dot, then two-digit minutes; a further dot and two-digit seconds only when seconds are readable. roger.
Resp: 7.11
